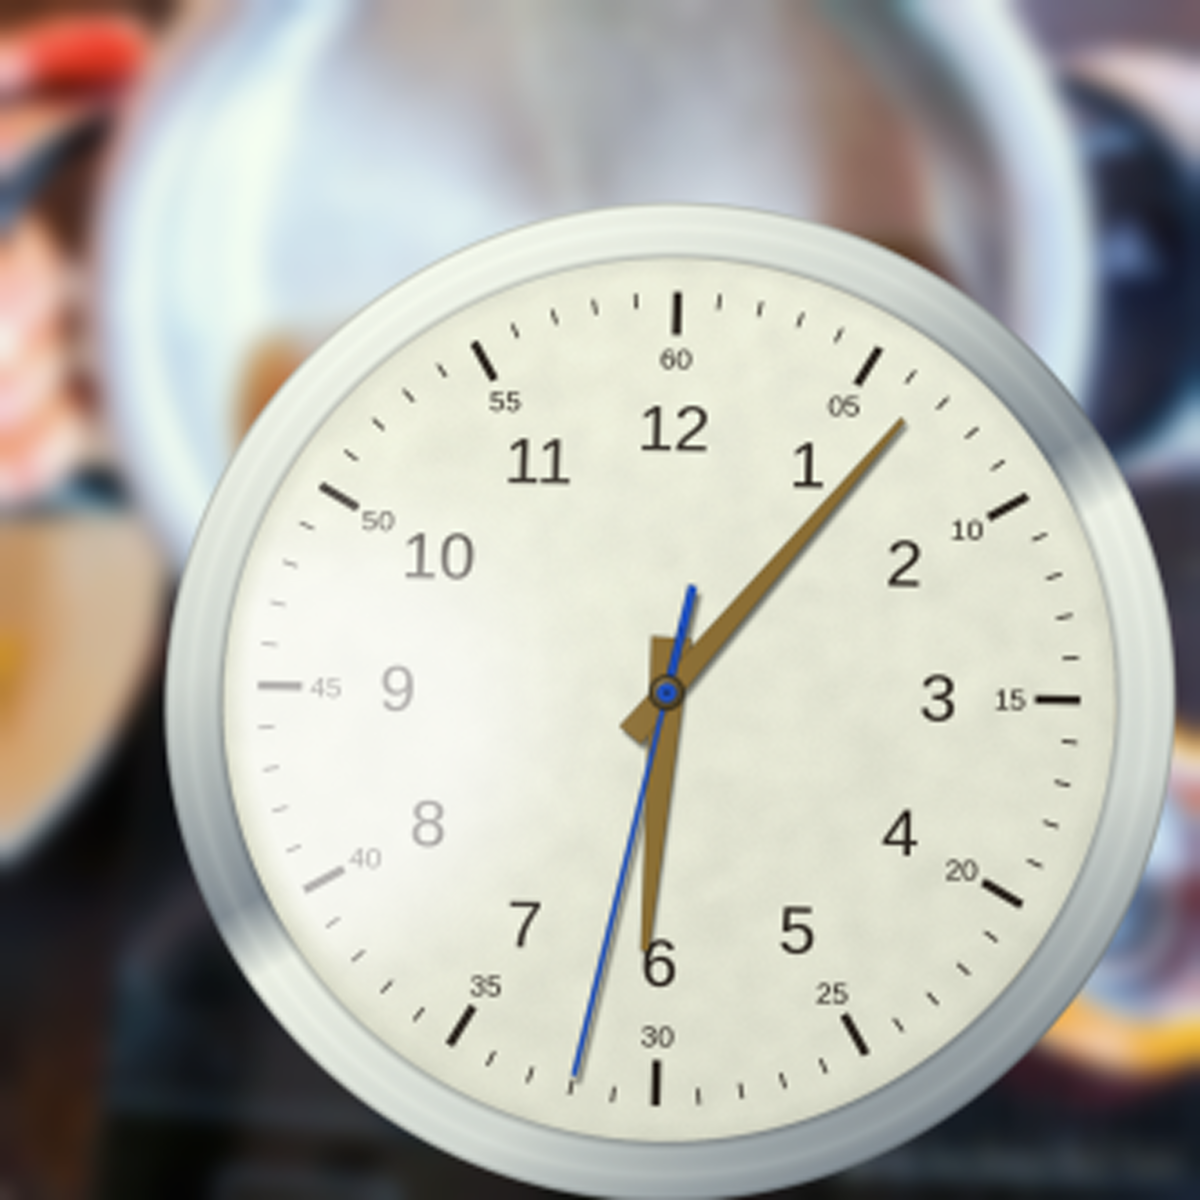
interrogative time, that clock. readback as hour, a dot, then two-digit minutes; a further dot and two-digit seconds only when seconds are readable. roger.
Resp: 6.06.32
